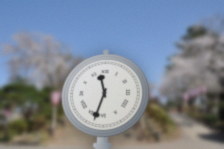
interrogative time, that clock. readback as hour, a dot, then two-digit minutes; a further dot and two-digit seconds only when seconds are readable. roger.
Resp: 11.33
